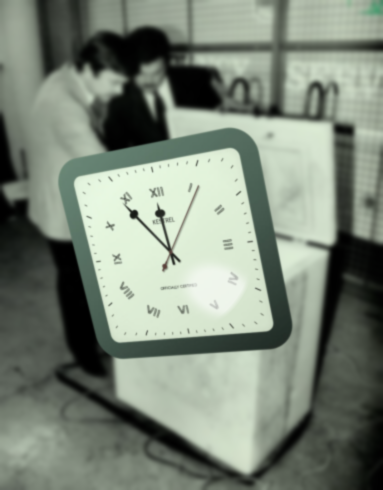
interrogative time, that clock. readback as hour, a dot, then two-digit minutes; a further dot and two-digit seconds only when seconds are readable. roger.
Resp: 11.54.06
